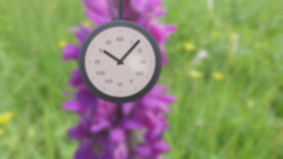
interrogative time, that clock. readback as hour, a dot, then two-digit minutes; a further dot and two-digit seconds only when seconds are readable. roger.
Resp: 10.07
